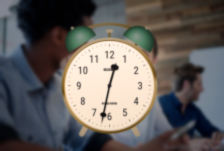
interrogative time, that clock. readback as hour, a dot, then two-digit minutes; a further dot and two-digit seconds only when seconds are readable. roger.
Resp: 12.32
